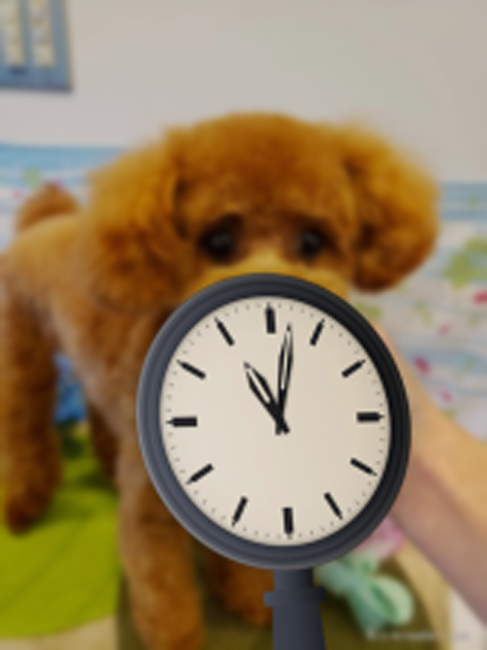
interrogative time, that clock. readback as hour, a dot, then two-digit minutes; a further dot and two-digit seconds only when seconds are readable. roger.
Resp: 11.02
